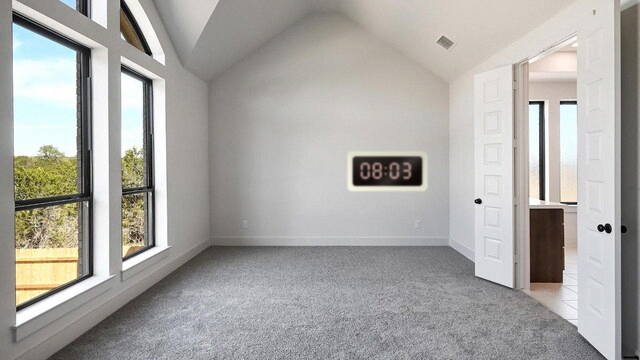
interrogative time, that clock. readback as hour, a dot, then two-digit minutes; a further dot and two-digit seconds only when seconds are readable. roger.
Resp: 8.03
